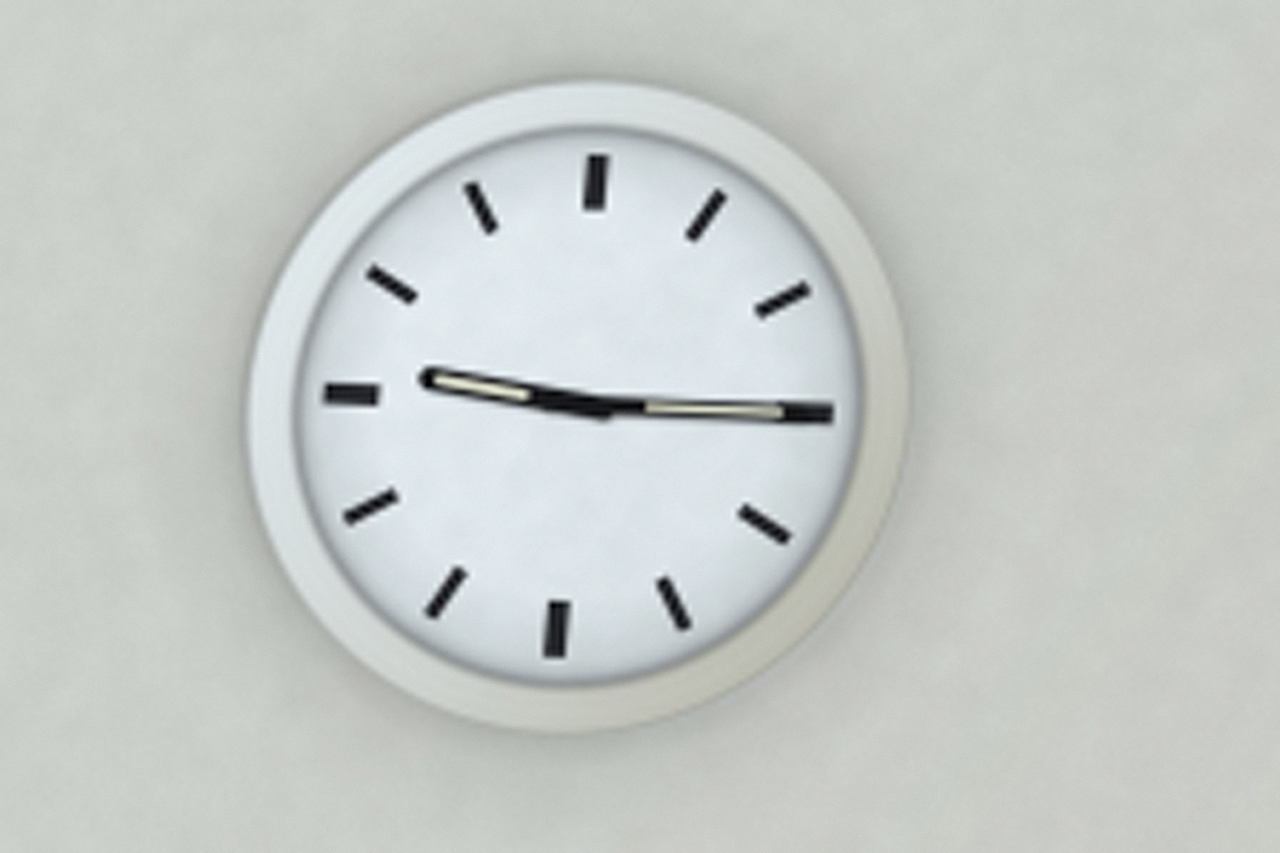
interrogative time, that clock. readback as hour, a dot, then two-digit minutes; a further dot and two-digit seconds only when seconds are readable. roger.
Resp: 9.15
